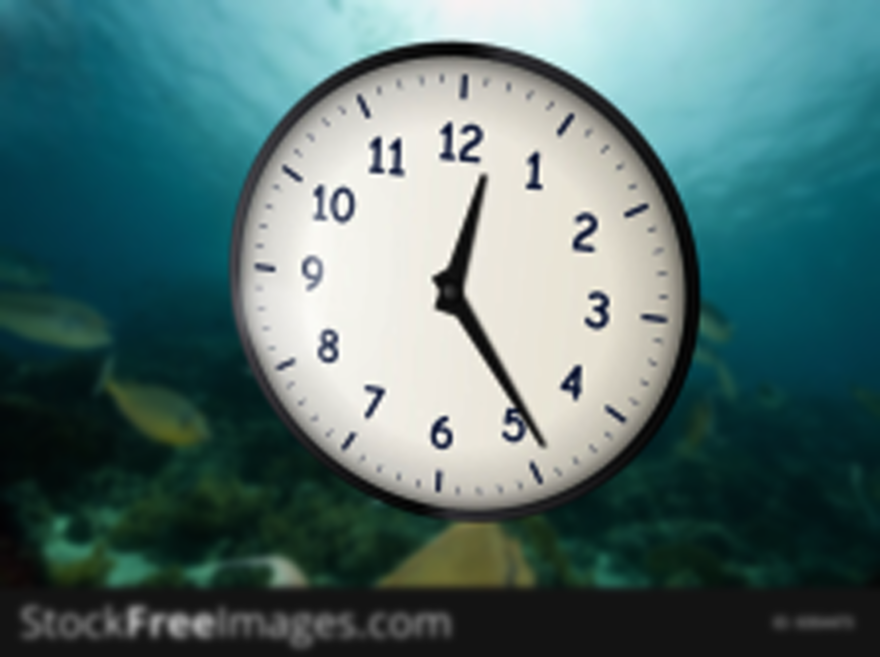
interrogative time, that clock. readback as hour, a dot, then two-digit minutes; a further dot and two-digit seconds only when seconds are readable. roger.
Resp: 12.24
